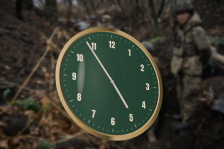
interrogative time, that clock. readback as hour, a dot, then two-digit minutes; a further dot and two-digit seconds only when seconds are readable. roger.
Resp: 4.54
